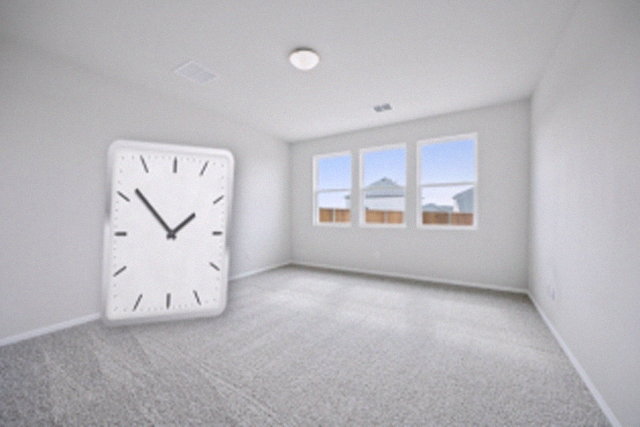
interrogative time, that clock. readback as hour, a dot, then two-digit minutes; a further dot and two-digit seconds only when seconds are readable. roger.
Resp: 1.52
